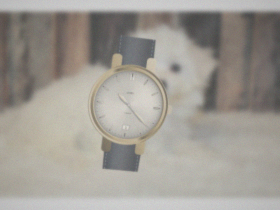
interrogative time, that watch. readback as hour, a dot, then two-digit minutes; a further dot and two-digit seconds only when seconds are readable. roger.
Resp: 10.22
